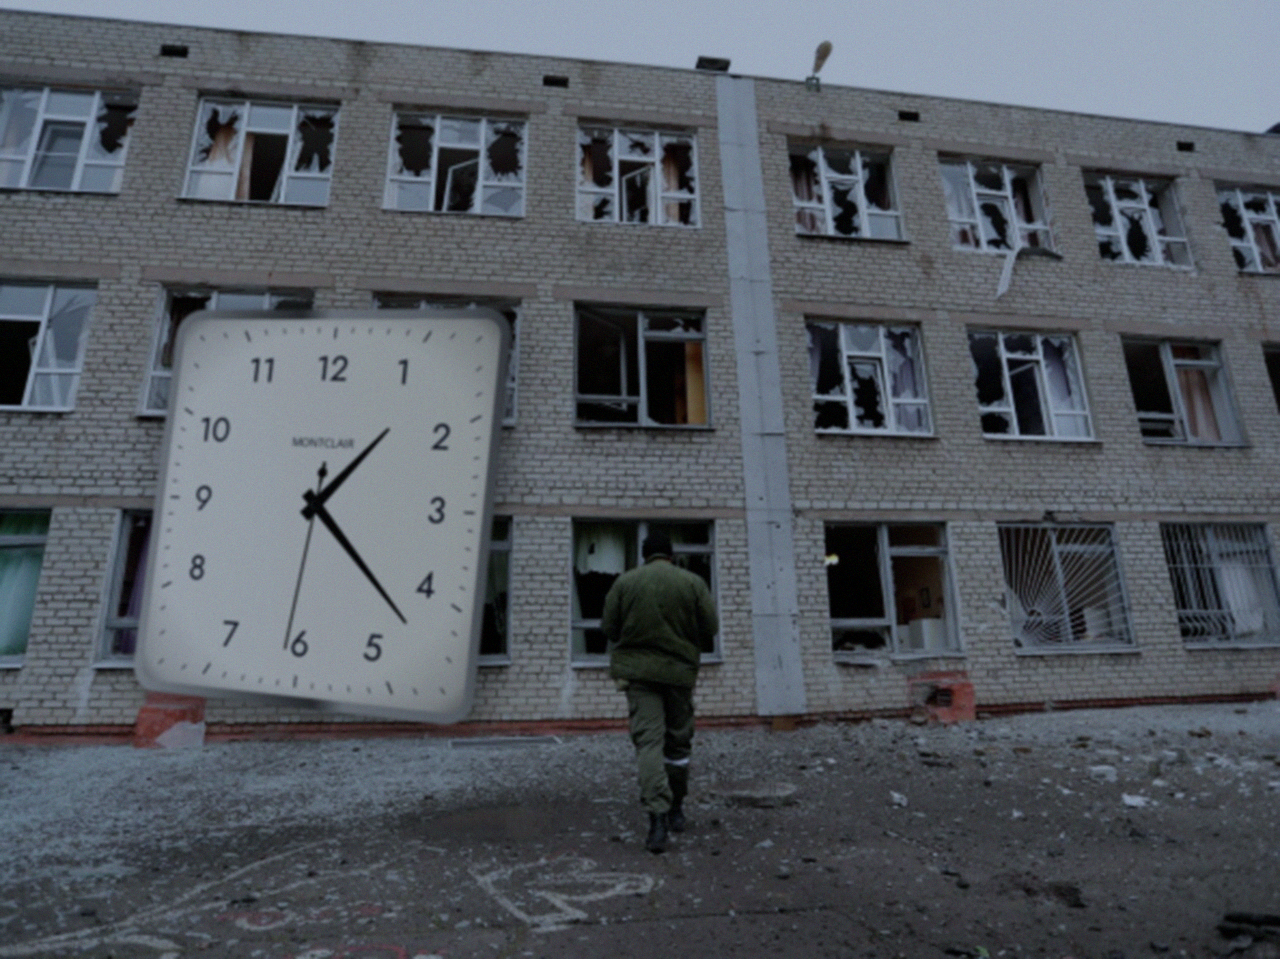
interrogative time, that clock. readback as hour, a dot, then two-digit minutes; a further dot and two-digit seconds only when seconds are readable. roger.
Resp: 1.22.31
